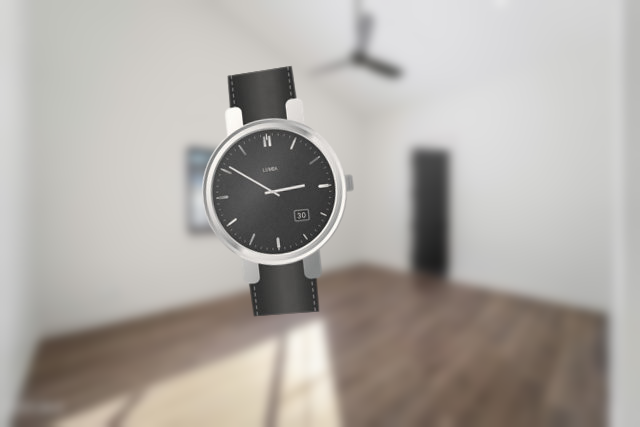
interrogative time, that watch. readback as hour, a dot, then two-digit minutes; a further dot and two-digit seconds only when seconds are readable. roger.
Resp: 2.51
